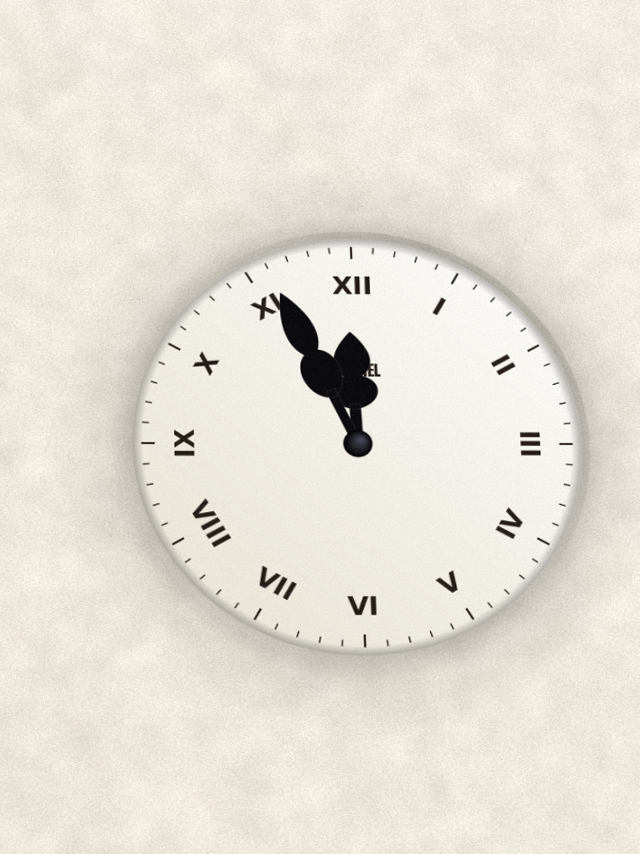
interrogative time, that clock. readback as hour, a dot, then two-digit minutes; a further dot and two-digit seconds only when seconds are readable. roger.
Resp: 11.56
